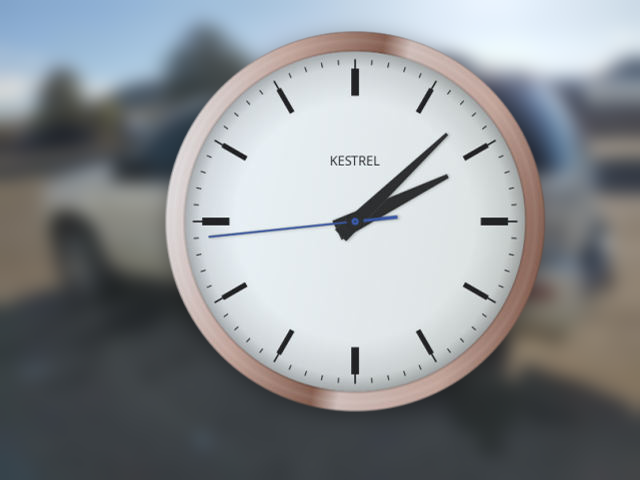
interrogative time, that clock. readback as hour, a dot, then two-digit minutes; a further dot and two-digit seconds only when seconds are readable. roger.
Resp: 2.07.44
